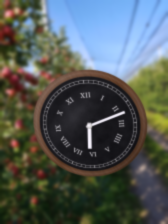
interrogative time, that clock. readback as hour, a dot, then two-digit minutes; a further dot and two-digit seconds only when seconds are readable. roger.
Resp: 6.12
